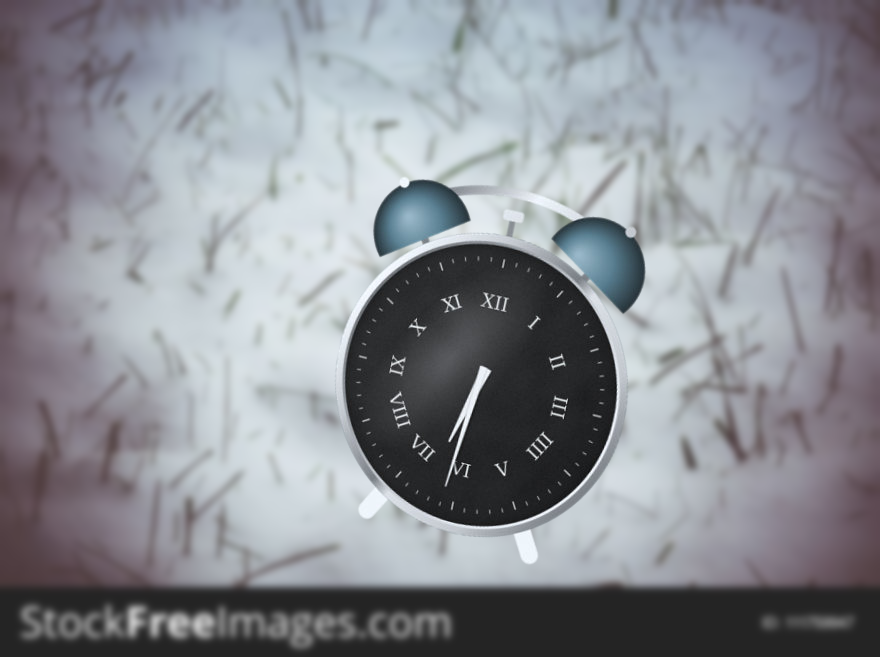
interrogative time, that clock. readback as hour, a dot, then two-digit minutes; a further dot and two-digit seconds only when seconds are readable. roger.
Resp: 6.31
